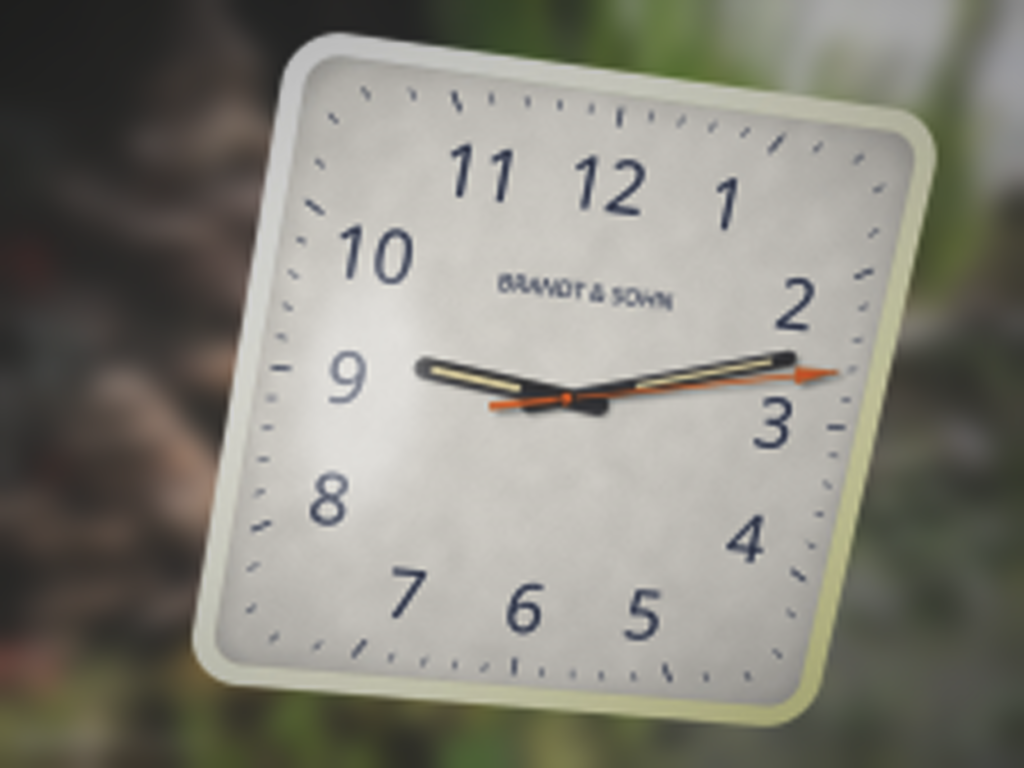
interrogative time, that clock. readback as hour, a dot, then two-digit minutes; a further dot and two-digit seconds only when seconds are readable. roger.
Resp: 9.12.13
